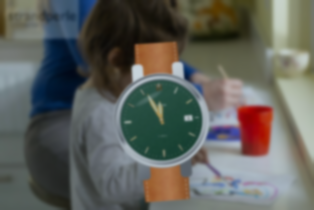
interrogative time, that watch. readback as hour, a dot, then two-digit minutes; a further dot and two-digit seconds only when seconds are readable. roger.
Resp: 11.56
